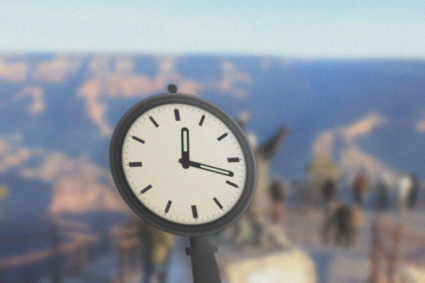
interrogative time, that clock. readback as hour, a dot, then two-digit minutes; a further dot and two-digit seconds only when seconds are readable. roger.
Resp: 12.18
